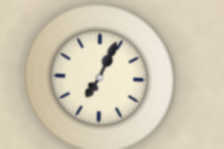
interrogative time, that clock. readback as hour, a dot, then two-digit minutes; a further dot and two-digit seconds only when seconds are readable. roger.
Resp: 7.04
